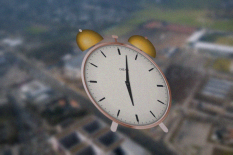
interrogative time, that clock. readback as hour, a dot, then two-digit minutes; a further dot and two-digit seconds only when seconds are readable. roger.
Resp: 6.02
